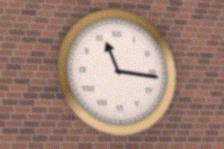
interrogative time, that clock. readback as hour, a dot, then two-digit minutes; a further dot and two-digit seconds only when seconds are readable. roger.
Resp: 11.16
